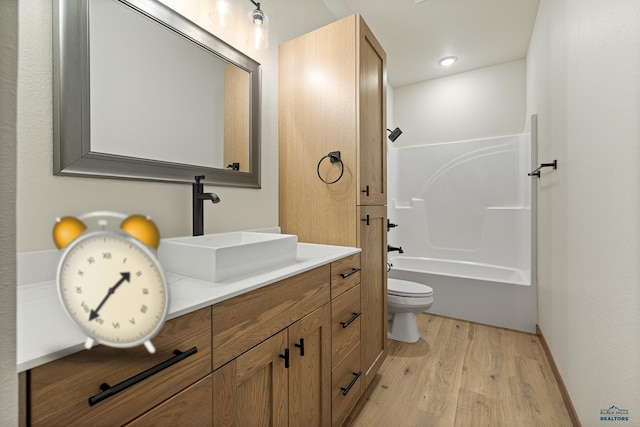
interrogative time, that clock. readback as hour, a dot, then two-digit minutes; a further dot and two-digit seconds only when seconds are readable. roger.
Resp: 1.37
